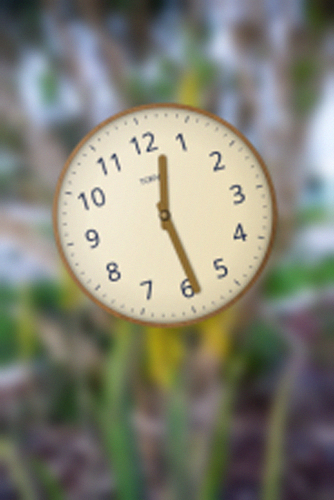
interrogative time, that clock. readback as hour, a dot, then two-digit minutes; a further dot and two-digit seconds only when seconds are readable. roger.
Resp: 12.29
